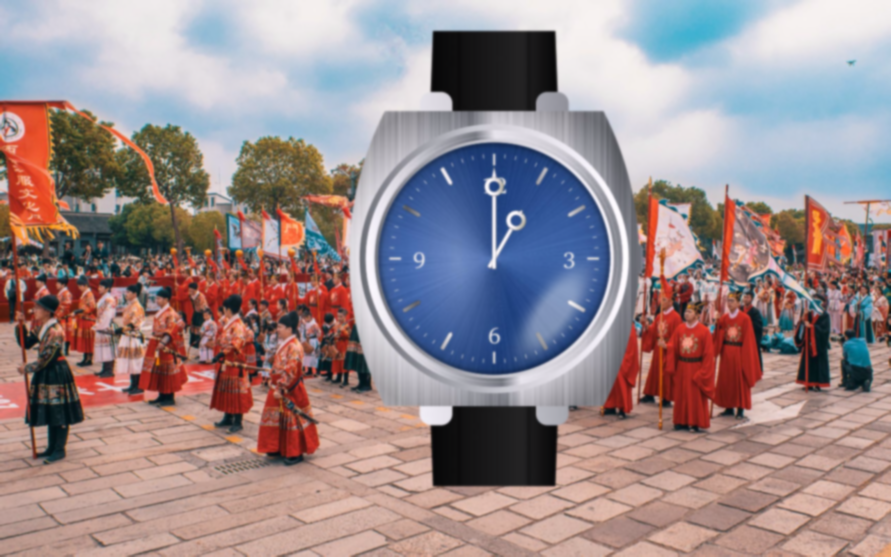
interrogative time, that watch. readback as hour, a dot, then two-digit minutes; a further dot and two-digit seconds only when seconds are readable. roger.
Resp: 1.00
